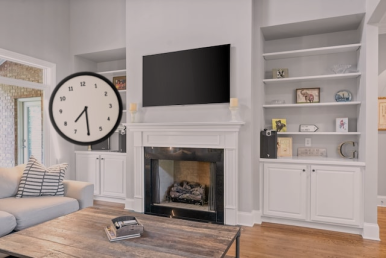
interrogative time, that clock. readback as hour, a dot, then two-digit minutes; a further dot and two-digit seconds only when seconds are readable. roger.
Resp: 7.30
